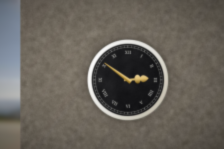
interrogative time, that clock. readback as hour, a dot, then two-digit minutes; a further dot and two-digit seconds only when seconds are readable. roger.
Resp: 2.51
